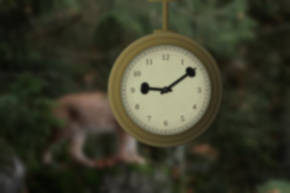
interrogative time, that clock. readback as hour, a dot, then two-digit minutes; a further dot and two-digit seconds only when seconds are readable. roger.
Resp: 9.09
